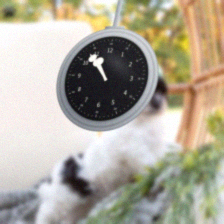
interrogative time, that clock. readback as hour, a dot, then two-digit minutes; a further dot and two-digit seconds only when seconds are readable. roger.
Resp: 10.53
